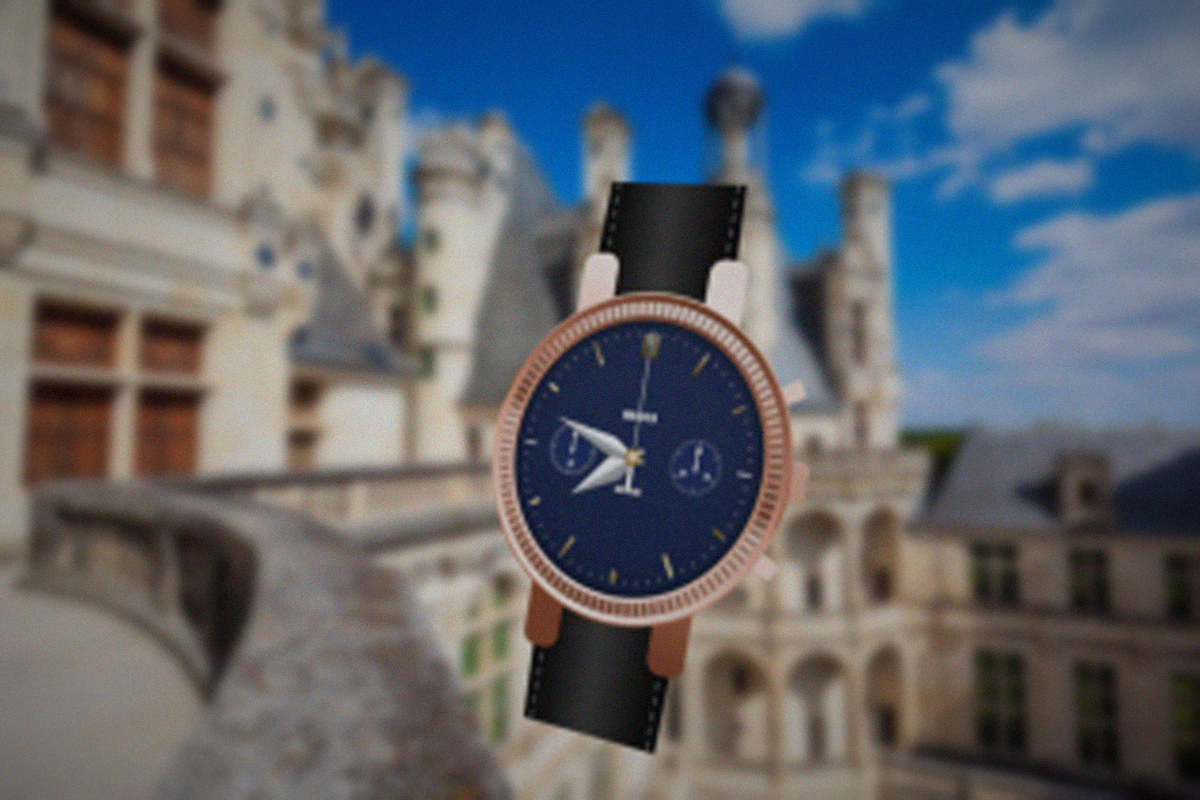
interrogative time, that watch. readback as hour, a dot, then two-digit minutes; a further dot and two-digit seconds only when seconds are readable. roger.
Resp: 7.48
